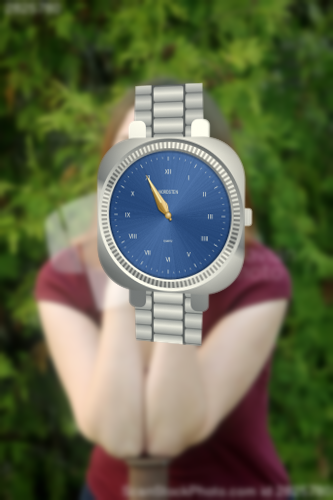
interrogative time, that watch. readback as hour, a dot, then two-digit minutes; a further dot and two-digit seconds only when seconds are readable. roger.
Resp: 10.55
